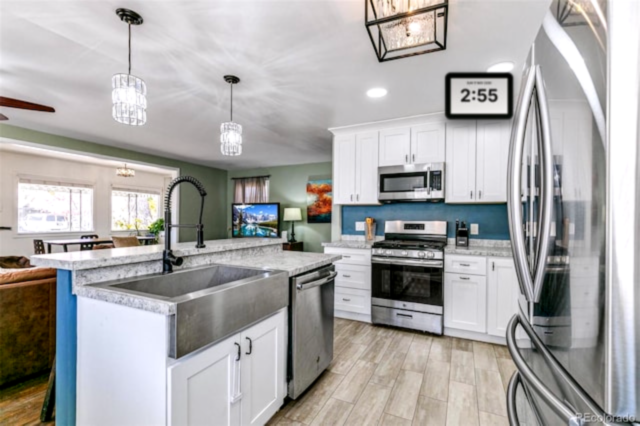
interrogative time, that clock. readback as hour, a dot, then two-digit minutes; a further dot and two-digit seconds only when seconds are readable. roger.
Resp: 2.55
